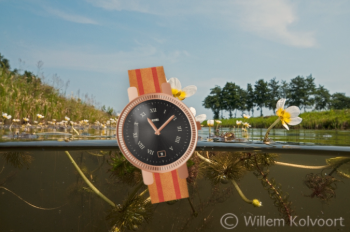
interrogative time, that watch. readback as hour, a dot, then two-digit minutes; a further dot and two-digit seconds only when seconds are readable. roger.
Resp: 11.09
